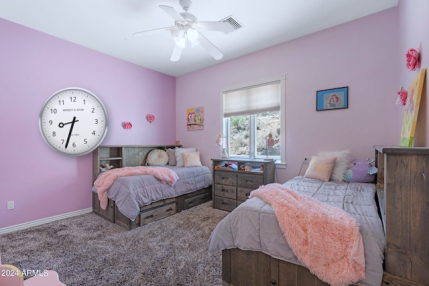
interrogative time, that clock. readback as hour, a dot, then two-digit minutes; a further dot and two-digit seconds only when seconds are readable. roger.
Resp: 8.33
